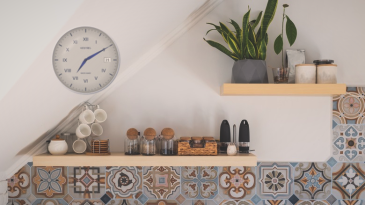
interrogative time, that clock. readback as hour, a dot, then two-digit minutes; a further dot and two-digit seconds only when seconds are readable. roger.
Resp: 7.10
